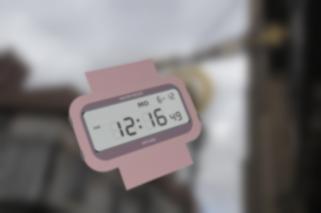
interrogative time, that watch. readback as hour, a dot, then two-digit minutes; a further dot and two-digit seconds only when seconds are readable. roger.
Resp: 12.16
